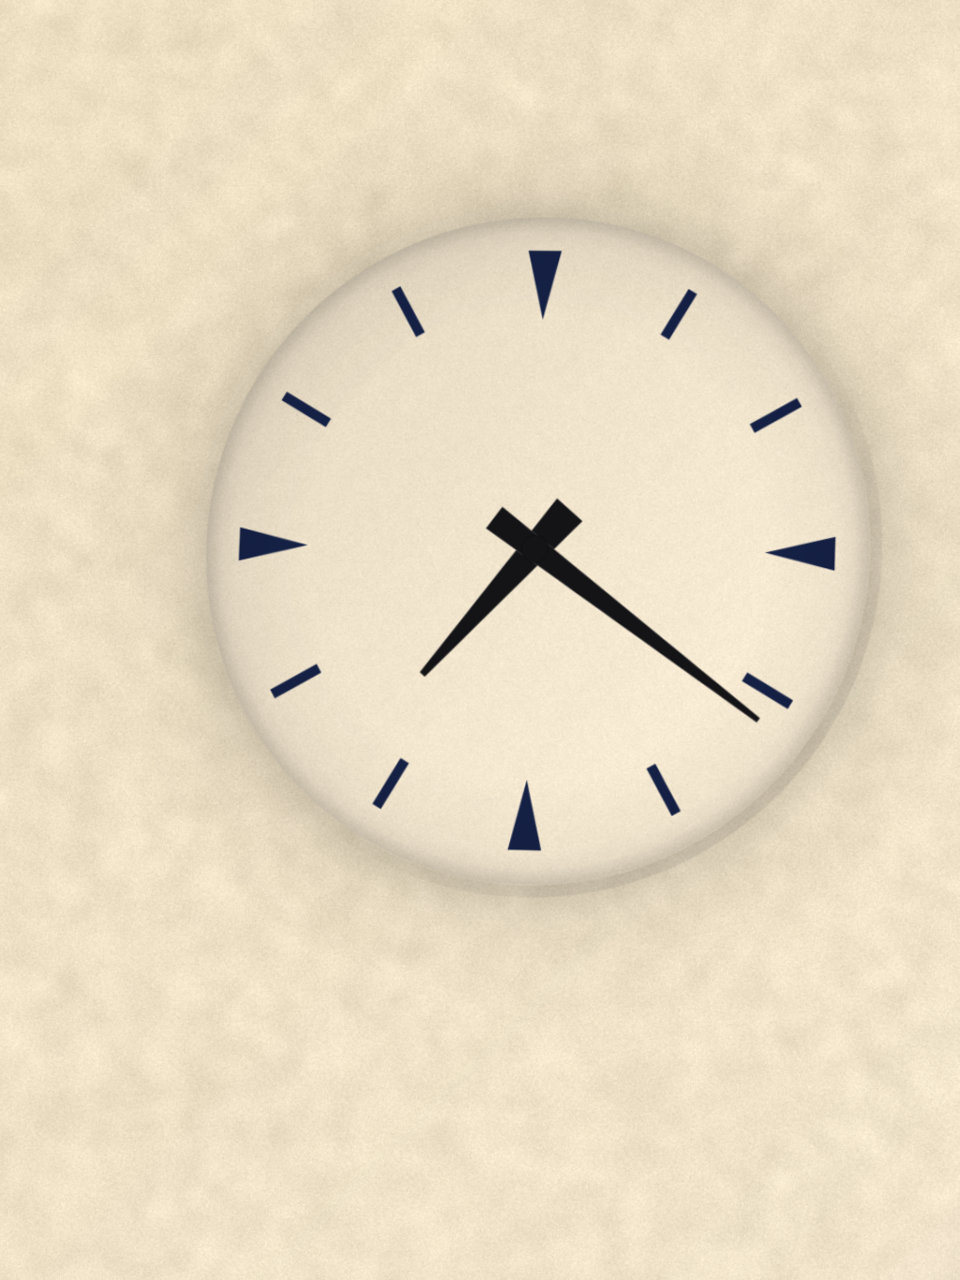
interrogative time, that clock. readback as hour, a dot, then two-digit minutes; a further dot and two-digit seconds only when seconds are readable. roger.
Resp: 7.21
